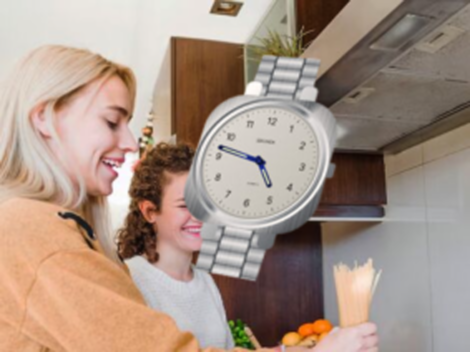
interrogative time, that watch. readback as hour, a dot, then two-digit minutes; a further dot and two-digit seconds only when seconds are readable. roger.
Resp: 4.47
